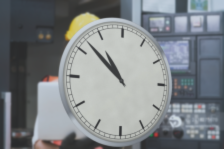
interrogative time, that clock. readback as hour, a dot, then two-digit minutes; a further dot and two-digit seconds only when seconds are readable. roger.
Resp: 10.52
